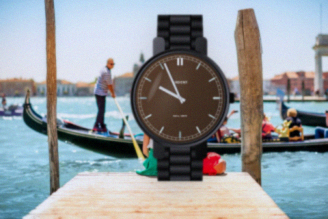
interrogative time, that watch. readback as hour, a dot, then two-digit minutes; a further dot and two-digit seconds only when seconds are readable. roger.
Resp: 9.56
